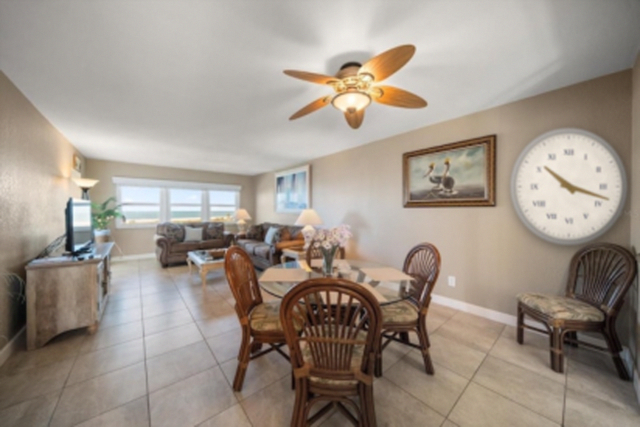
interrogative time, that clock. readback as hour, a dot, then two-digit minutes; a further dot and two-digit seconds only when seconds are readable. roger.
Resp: 10.18
